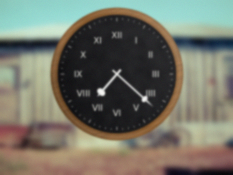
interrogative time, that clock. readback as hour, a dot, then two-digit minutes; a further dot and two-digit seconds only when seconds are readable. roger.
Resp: 7.22
